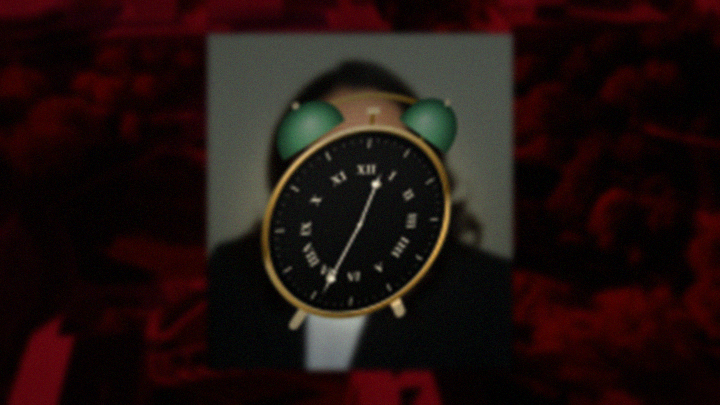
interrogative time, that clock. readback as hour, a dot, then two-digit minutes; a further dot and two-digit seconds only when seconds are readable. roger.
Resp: 12.34
